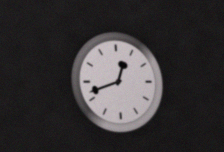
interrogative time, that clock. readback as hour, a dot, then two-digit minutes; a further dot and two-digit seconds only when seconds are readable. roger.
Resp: 12.42
